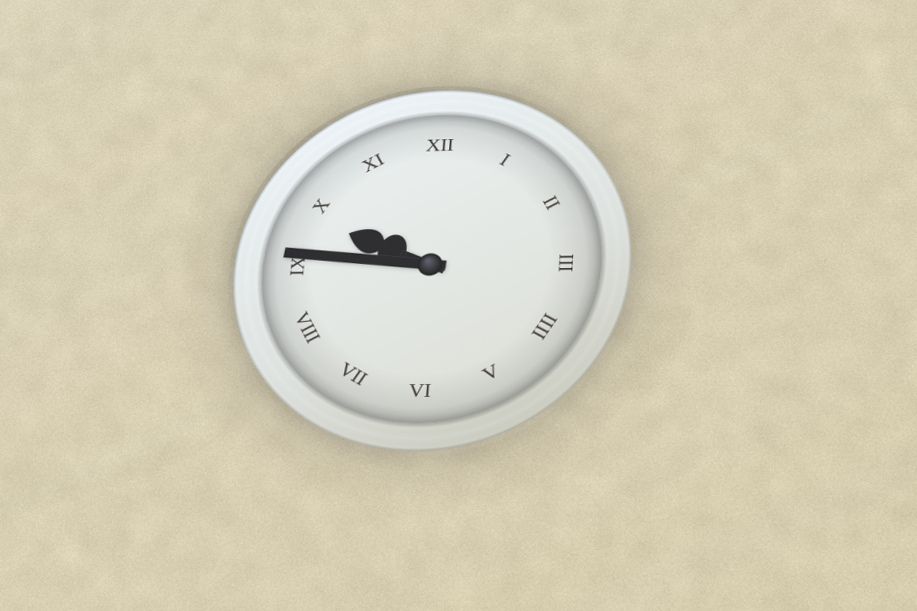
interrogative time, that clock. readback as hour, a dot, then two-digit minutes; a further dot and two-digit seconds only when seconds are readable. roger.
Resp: 9.46
